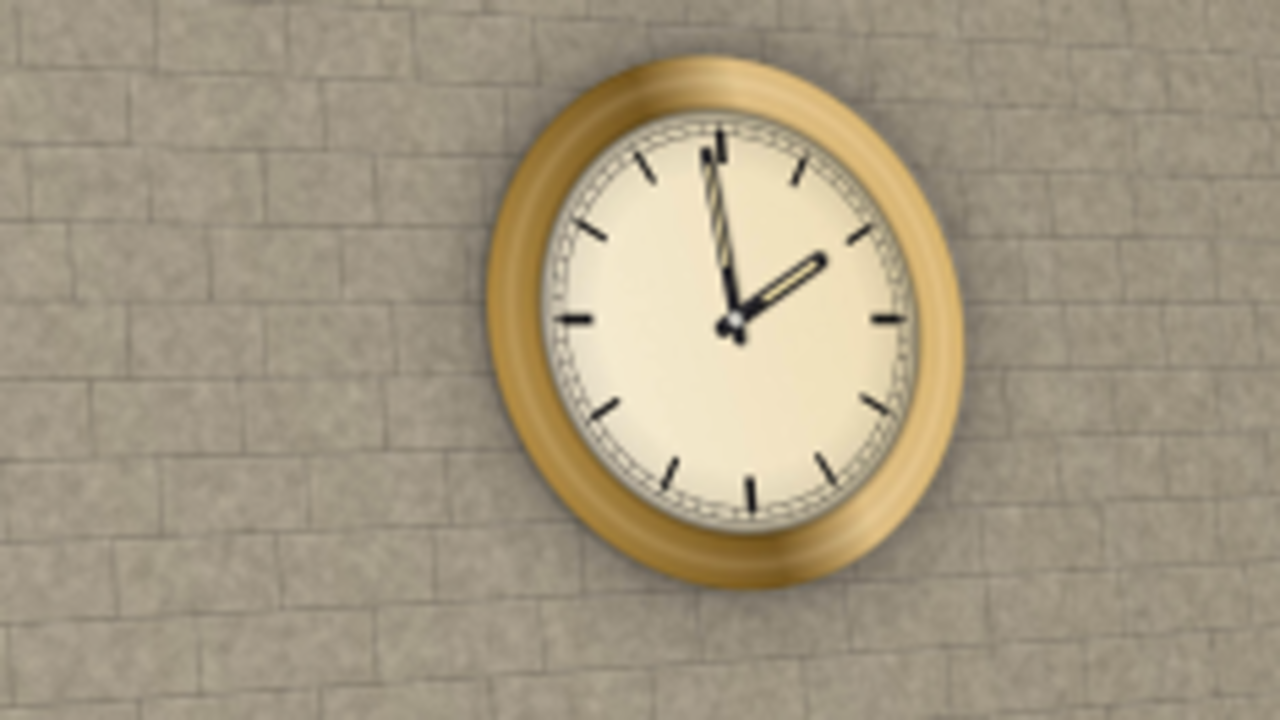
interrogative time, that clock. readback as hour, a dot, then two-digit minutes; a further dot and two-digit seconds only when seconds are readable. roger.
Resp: 1.59
